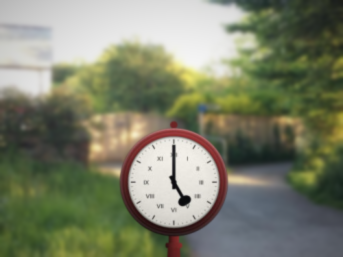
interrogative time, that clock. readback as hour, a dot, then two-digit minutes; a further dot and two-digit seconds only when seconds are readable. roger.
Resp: 5.00
